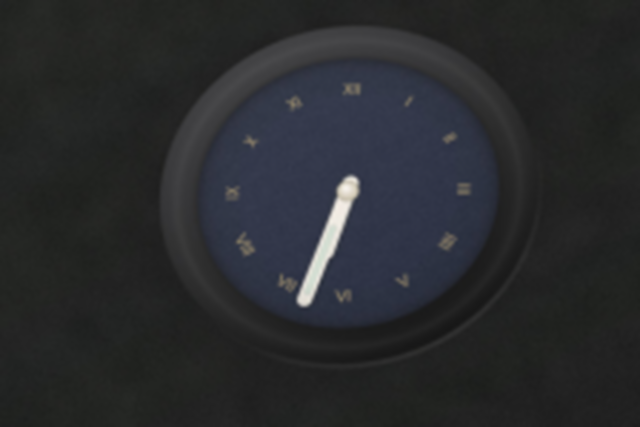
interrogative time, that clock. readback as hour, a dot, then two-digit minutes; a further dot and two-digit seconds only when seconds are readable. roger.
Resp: 6.33
